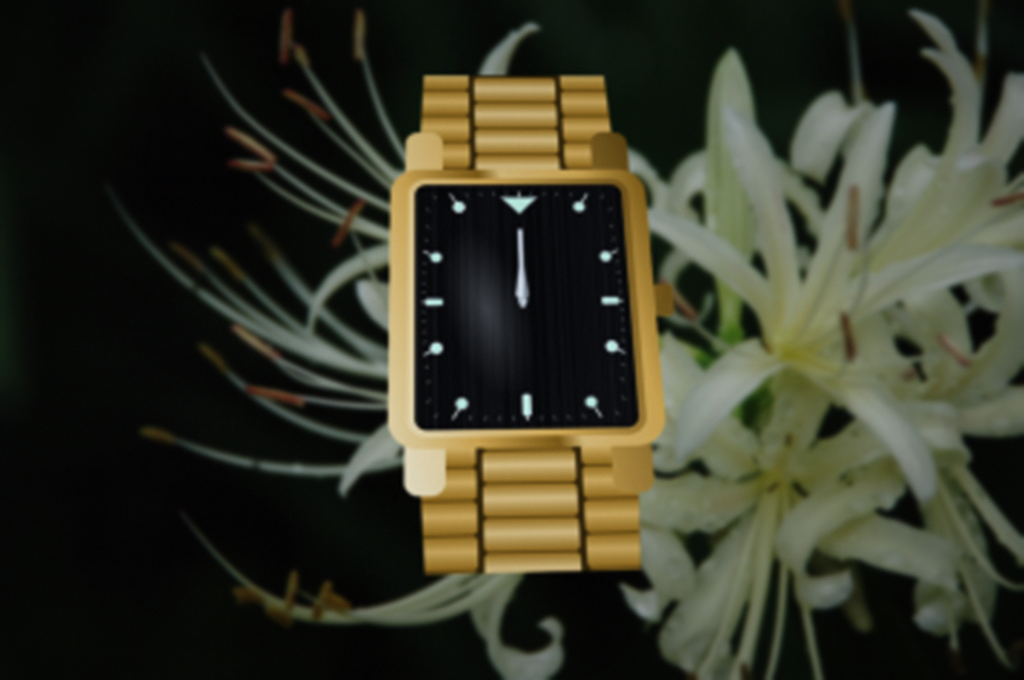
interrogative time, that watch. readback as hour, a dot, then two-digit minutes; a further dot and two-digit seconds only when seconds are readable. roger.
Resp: 12.00
